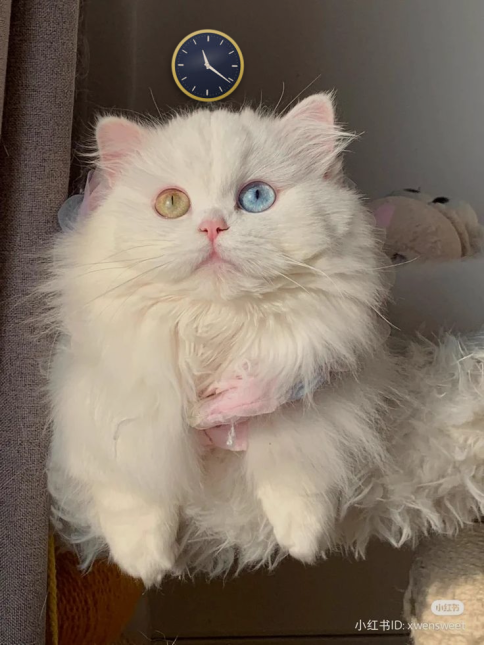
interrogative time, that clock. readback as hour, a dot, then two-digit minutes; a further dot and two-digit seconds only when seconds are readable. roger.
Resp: 11.21
